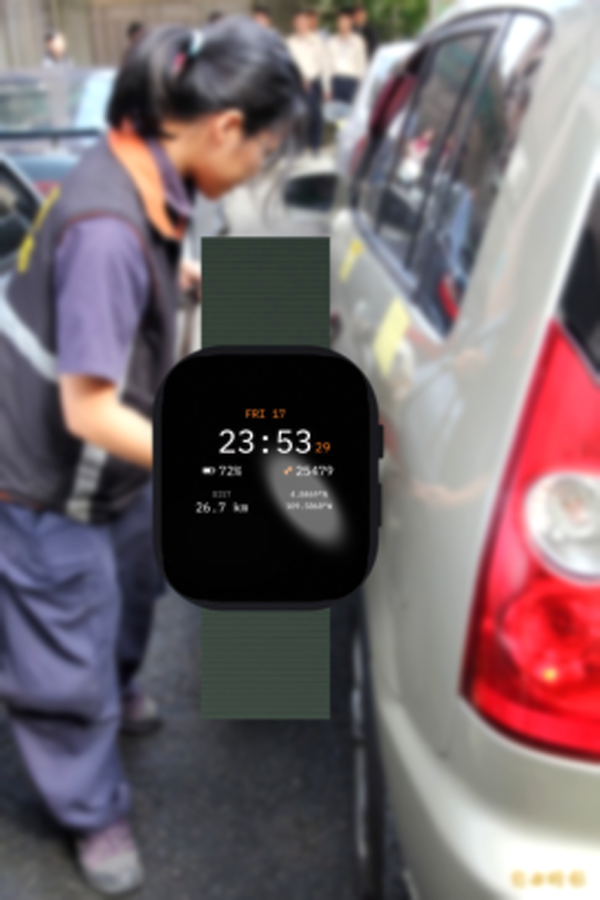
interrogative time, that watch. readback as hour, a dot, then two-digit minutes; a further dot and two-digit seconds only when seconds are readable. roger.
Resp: 23.53
